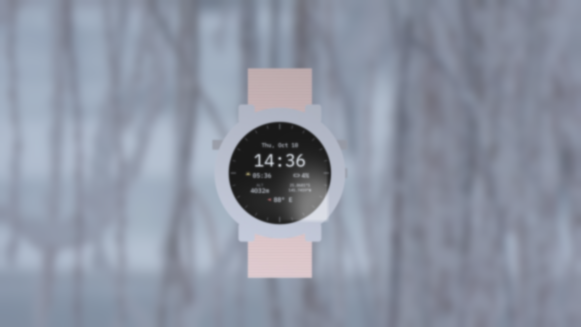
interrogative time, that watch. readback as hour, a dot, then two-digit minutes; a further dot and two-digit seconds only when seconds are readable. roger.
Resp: 14.36
